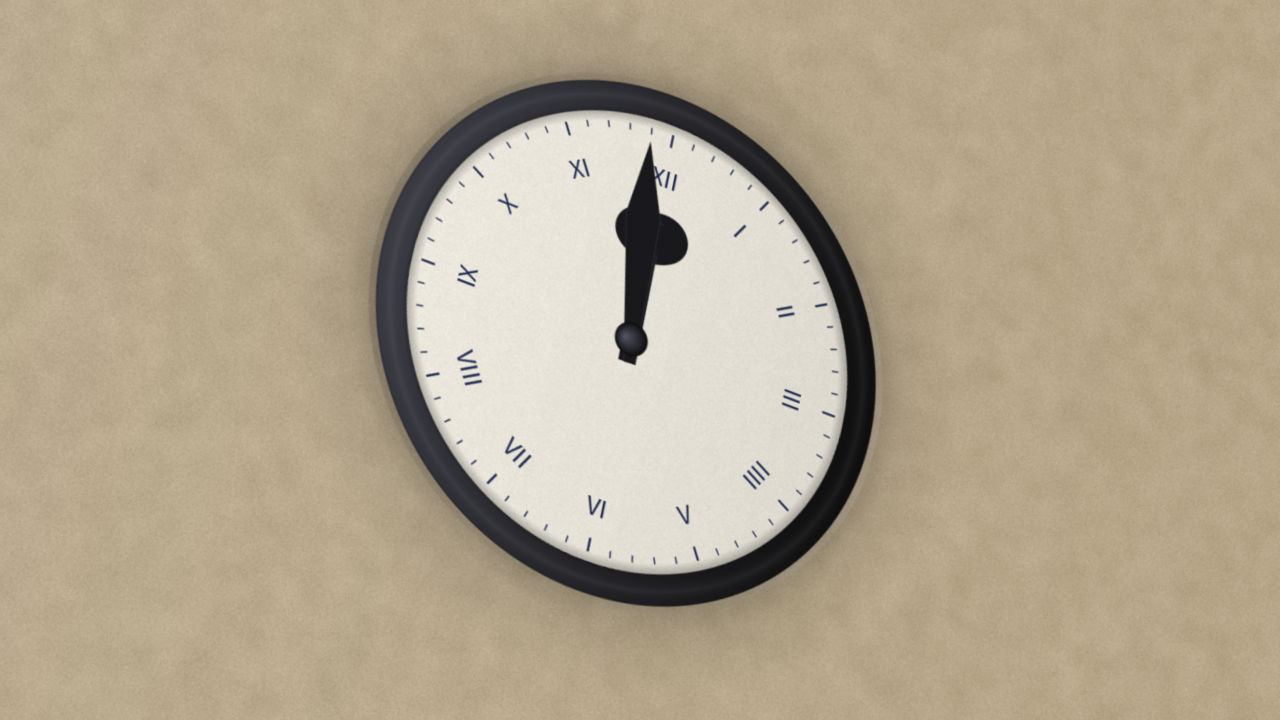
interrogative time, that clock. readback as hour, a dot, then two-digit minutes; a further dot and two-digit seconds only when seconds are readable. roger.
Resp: 11.59
